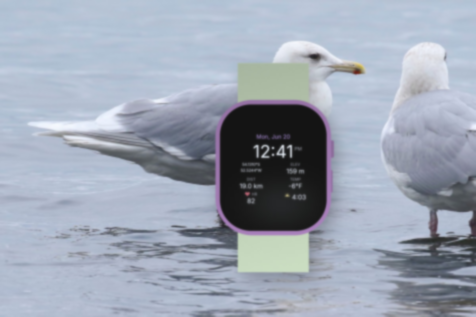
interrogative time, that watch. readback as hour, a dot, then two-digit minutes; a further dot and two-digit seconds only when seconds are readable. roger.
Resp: 12.41
